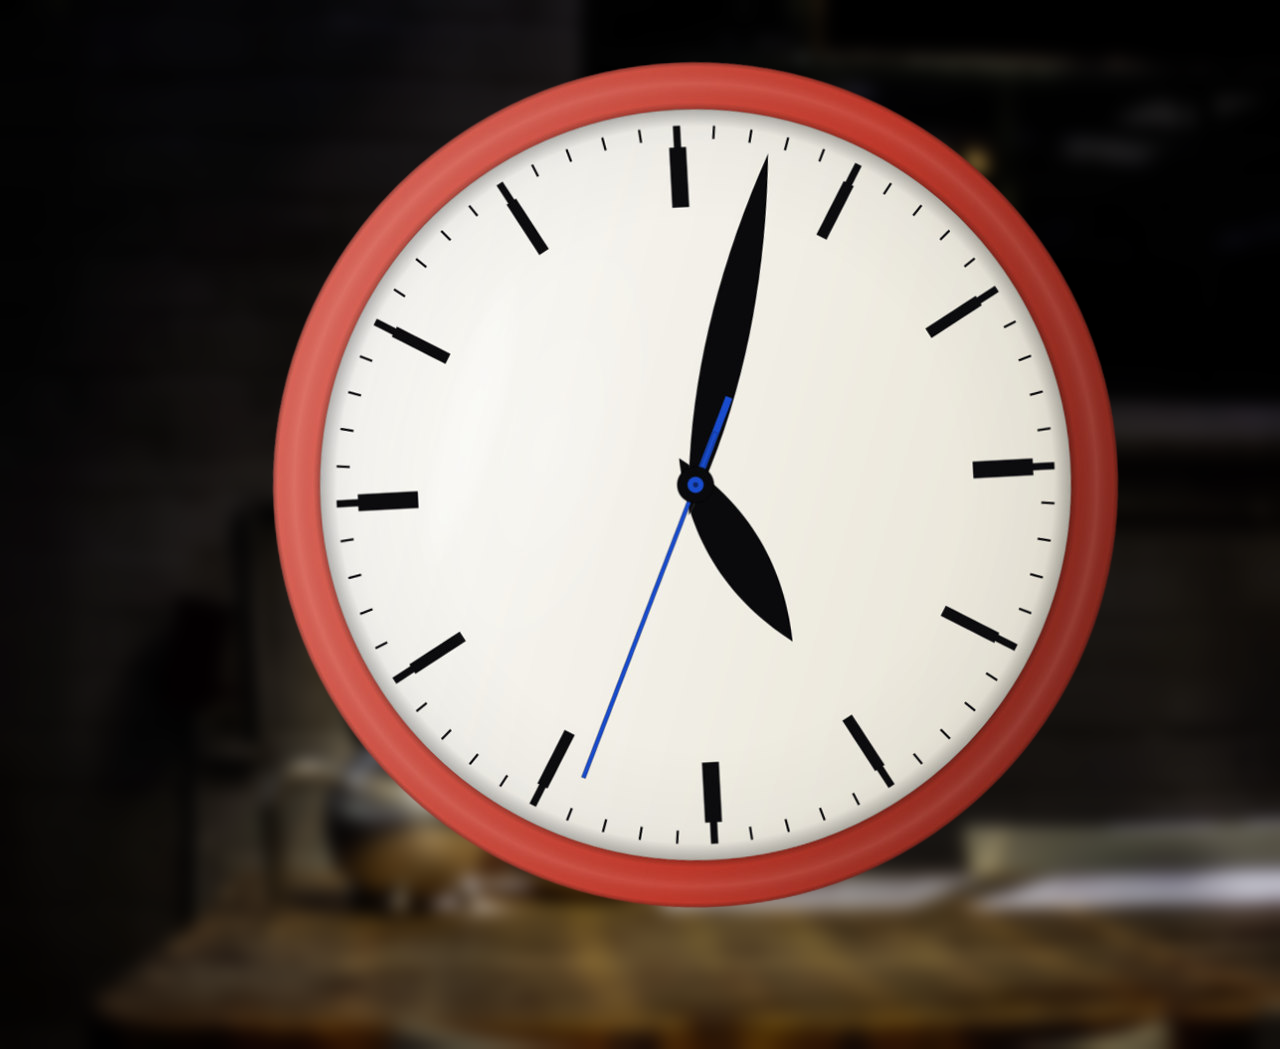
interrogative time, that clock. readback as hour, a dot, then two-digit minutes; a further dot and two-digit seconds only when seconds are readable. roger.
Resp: 5.02.34
